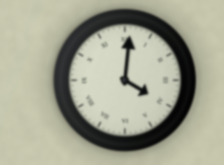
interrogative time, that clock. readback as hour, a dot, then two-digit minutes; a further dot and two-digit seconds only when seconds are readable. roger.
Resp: 4.01
